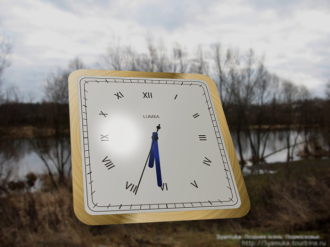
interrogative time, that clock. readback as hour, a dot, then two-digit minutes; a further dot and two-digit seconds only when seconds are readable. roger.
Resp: 6.30.34
